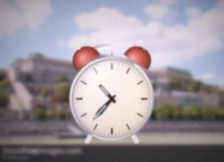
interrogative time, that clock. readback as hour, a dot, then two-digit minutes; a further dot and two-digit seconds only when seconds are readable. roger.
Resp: 10.37
